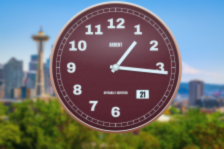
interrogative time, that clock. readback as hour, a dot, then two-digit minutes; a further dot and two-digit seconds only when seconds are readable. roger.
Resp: 1.16
